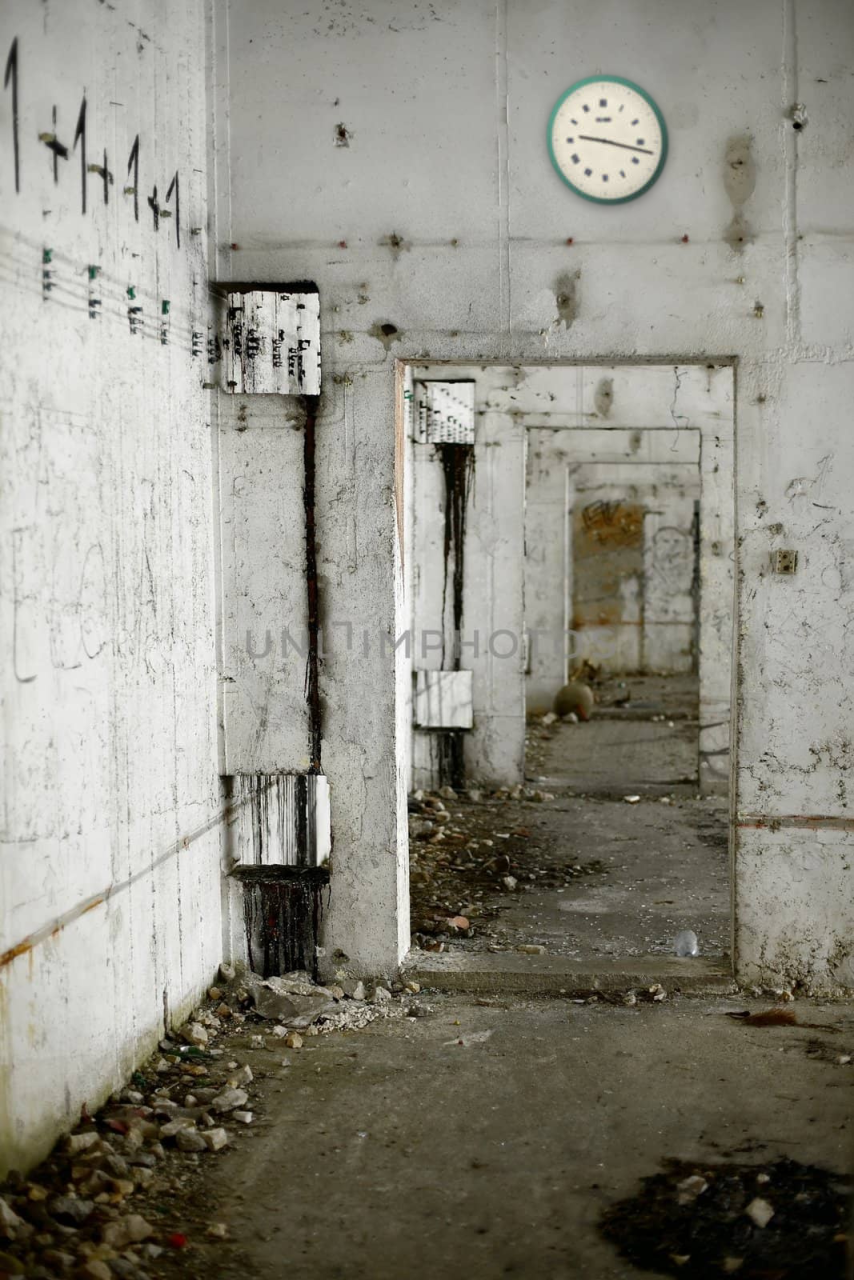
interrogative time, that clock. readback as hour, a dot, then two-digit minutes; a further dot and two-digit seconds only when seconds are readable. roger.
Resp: 9.17
